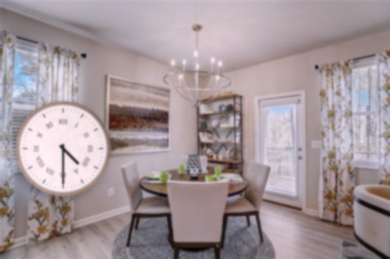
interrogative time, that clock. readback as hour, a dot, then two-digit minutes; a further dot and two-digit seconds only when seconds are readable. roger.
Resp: 4.30
